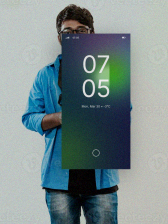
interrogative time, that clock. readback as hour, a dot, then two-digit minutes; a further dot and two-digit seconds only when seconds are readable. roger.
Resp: 7.05
